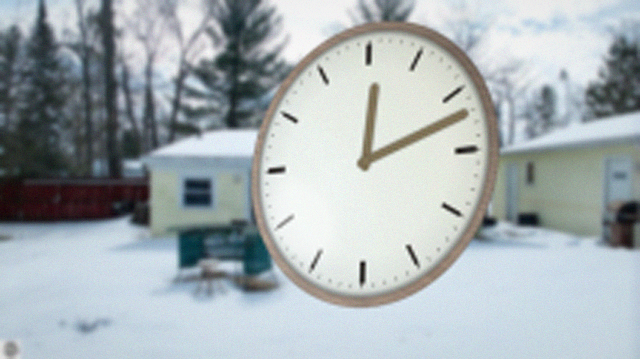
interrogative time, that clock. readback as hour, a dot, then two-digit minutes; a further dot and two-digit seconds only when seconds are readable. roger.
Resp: 12.12
